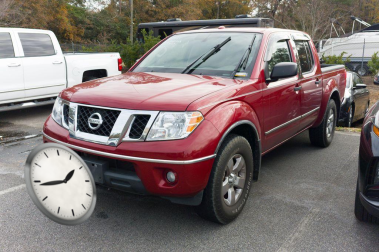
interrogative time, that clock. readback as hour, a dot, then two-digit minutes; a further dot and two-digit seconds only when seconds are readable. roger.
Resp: 1.44
